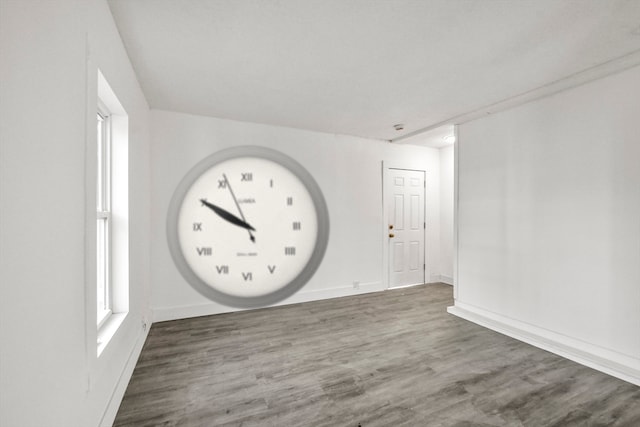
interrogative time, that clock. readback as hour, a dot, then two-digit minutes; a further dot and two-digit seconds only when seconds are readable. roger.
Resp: 9.49.56
